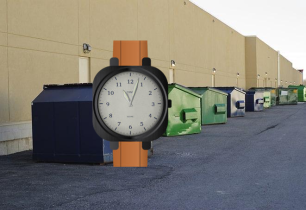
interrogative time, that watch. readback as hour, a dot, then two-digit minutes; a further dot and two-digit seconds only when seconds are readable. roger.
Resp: 11.03
